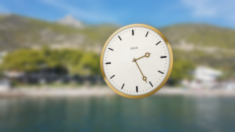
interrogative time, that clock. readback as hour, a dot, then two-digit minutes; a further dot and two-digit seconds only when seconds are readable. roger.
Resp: 2.26
